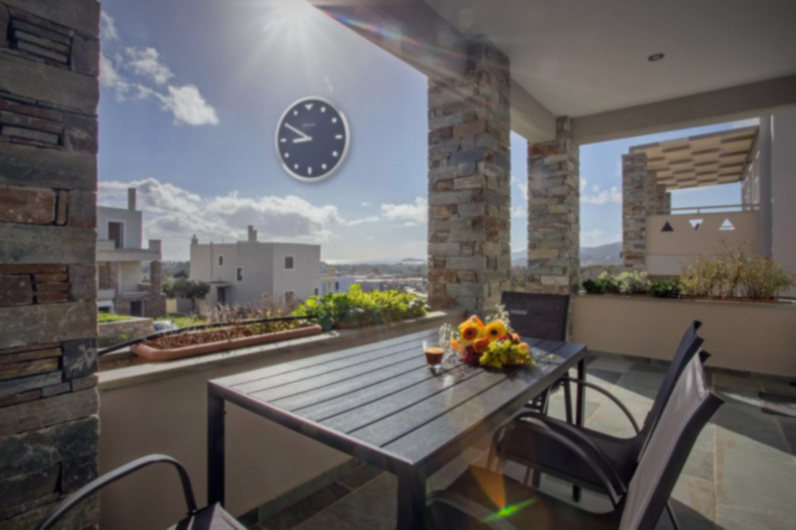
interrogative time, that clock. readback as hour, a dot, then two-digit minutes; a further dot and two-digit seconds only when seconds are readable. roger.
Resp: 8.50
